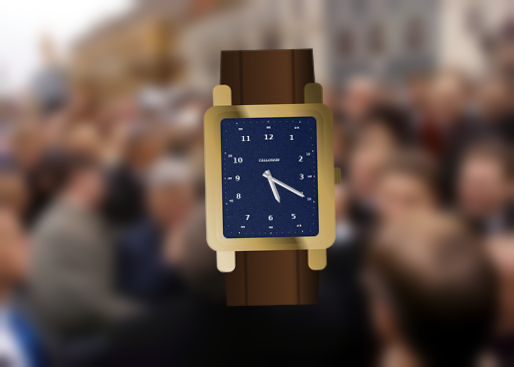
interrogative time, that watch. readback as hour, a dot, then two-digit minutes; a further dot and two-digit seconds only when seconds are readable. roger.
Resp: 5.20
